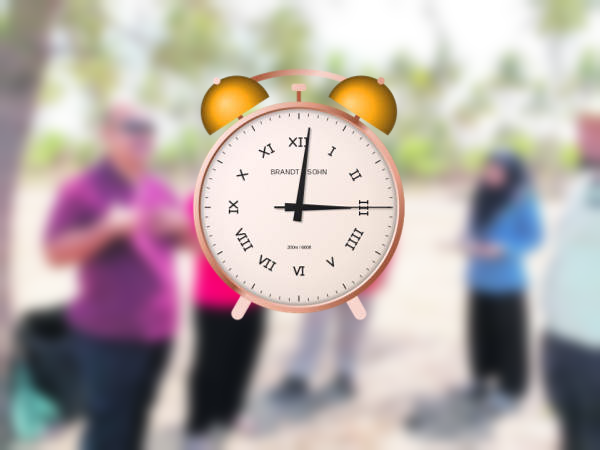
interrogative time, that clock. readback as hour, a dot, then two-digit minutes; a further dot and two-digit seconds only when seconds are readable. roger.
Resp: 3.01.15
